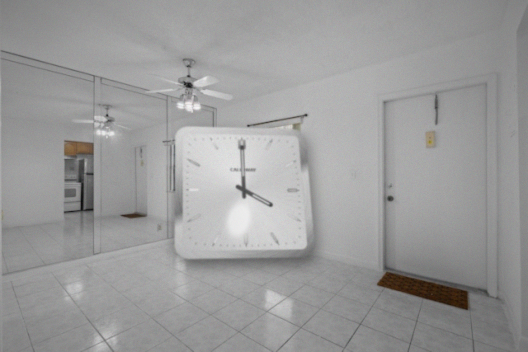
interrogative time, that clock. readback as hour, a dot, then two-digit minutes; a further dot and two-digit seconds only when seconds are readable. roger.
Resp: 4.00
